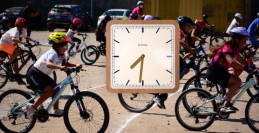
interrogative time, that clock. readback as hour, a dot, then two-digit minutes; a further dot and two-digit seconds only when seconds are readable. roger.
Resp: 7.31
